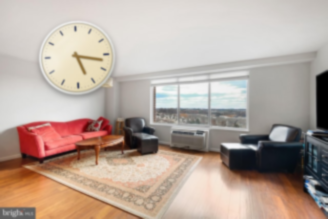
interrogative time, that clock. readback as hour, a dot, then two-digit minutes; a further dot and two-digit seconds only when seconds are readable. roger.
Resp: 5.17
